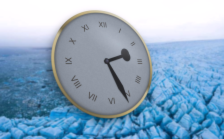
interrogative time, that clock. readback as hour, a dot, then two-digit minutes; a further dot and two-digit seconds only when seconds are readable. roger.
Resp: 2.26
